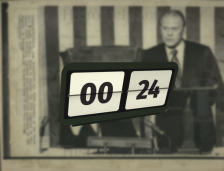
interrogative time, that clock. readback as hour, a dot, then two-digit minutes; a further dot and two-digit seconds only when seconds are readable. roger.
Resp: 0.24
